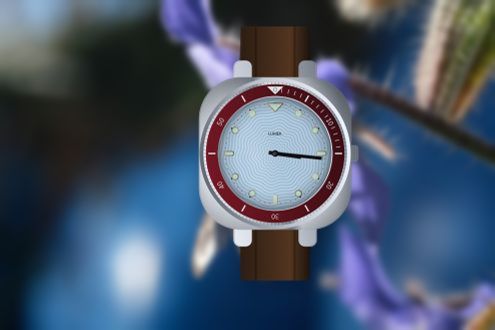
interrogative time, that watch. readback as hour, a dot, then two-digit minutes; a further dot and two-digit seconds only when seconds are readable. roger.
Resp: 3.16
